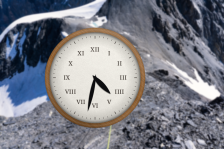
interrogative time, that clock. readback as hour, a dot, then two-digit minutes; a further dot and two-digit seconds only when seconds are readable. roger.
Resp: 4.32
